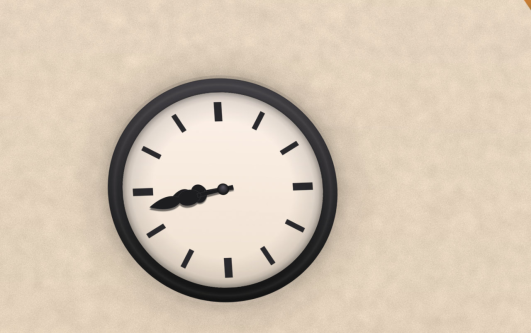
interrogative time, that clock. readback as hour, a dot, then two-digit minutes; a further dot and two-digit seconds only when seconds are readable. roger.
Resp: 8.43
